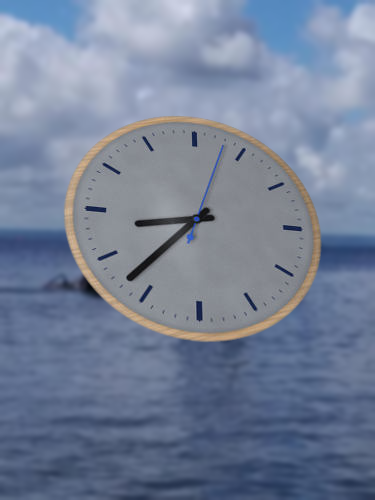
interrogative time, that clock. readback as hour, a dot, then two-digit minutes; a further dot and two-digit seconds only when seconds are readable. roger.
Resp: 8.37.03
